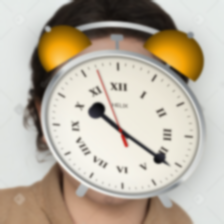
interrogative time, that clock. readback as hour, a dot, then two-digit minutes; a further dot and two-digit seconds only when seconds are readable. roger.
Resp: 10.20.57
